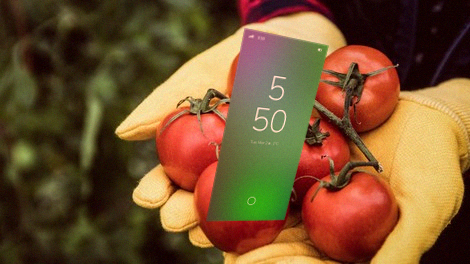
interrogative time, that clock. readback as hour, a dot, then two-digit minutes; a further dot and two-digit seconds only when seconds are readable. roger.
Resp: 5.50
